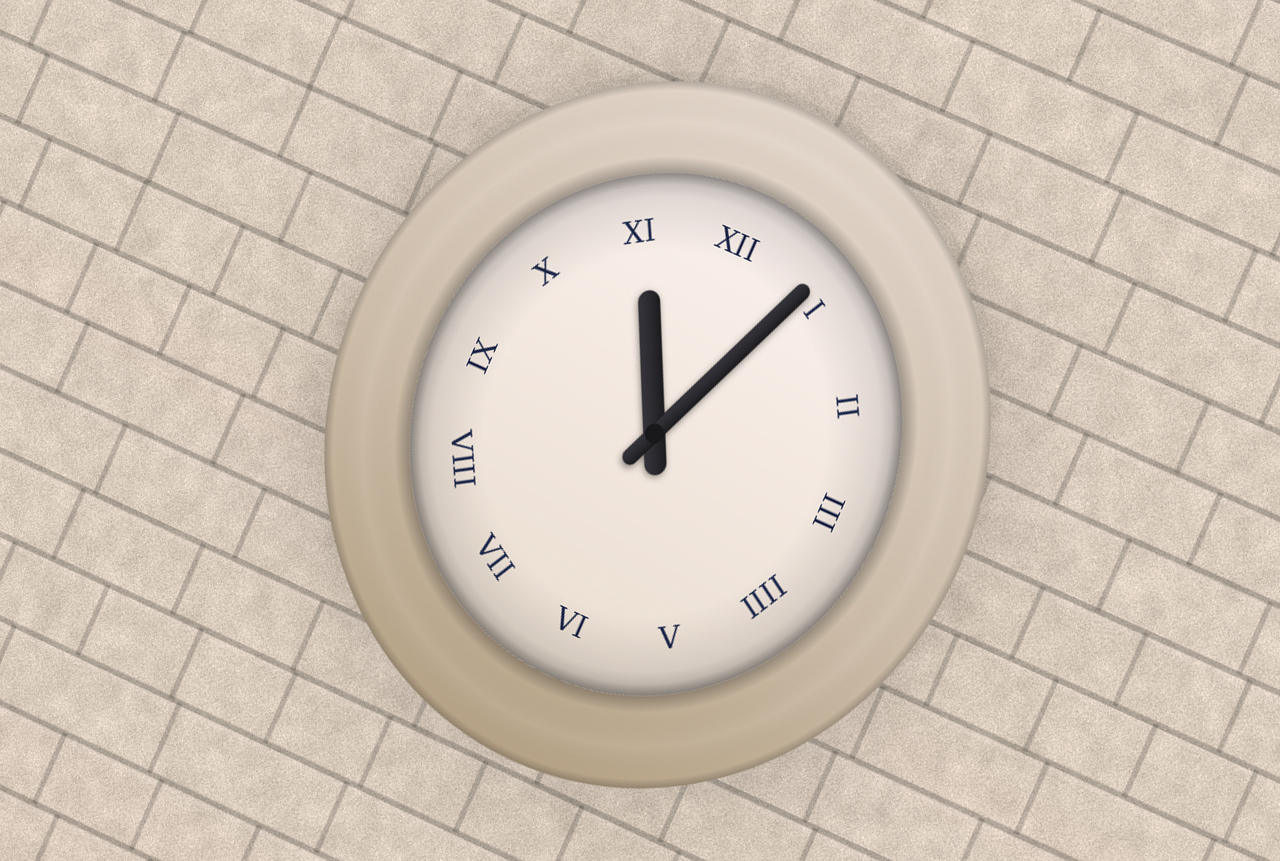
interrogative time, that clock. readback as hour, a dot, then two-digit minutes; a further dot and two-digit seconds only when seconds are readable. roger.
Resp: 11.04
